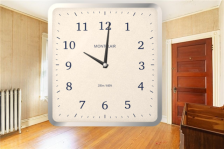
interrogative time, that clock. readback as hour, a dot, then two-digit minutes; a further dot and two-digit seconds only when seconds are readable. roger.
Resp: 10.01
